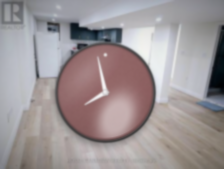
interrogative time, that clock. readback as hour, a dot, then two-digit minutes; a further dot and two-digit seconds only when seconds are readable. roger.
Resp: 7.58
